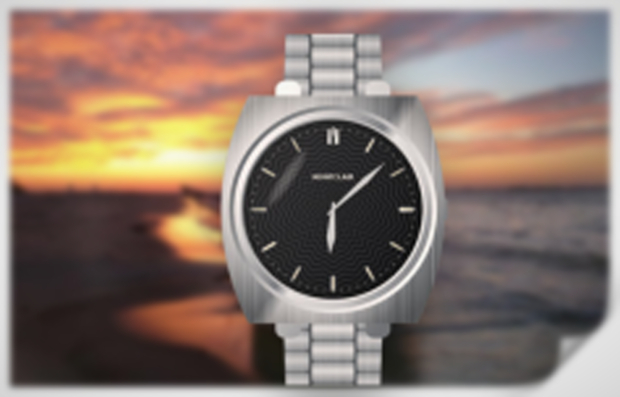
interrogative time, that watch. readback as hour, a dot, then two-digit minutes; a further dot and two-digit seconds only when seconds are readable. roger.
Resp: 6.08
